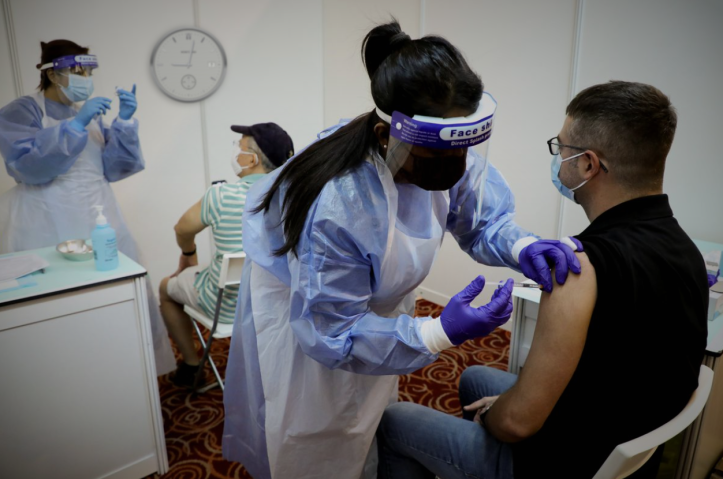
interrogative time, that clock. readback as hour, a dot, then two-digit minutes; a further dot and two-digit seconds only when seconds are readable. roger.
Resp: 9.02
